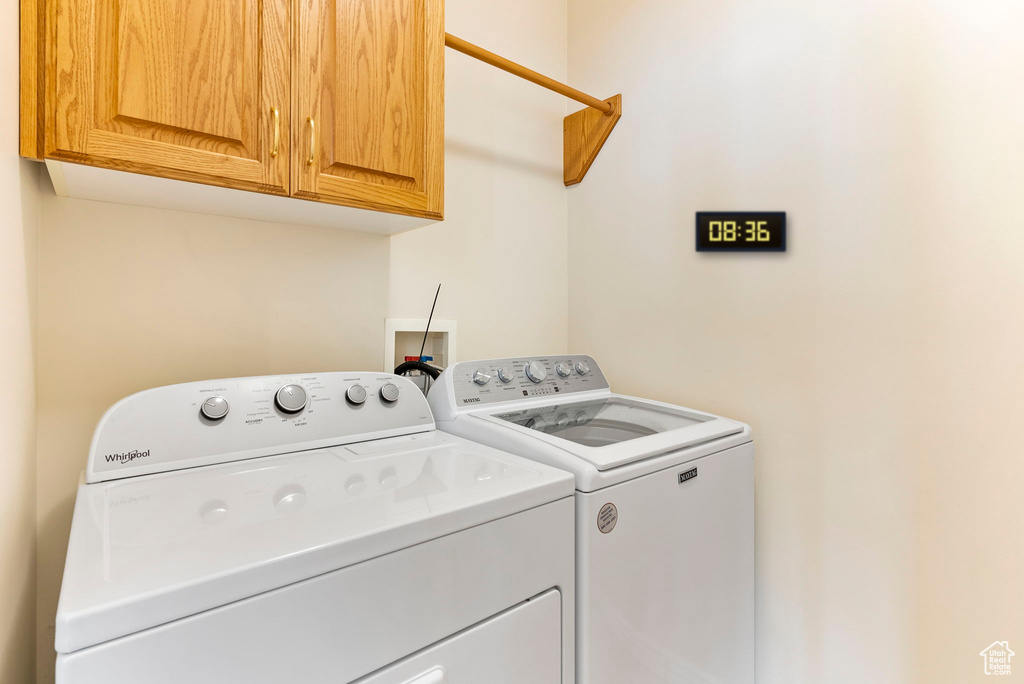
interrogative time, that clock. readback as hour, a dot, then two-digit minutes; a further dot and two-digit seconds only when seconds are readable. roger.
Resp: 8.36
